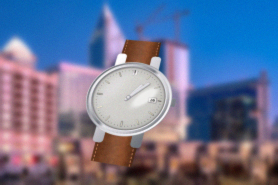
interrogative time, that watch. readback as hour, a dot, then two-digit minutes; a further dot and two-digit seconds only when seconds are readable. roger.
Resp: 1.07
